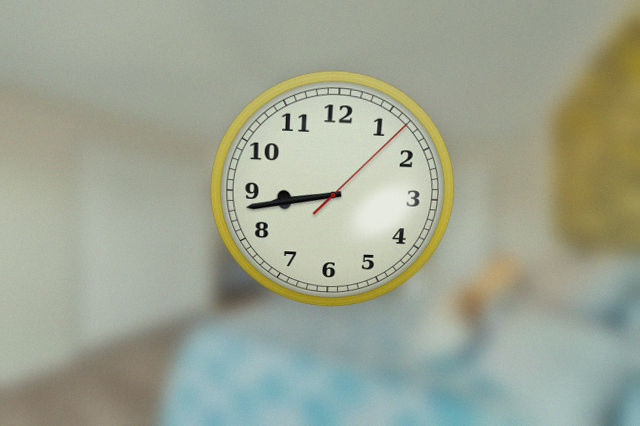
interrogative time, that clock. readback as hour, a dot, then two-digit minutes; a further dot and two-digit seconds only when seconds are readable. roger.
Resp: 8.43.07
